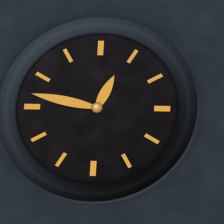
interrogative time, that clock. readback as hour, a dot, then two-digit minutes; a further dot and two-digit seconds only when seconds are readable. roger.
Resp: 12.47
